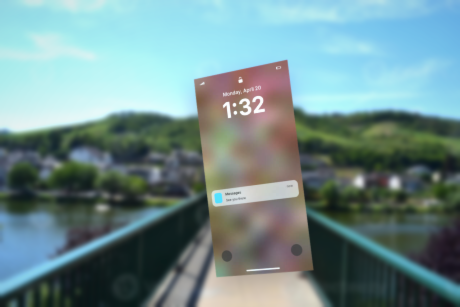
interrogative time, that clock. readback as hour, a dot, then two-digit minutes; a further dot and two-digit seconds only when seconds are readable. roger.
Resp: 1.32
